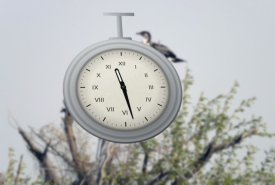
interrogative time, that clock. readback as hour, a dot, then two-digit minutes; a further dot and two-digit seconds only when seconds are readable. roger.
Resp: 11.28
